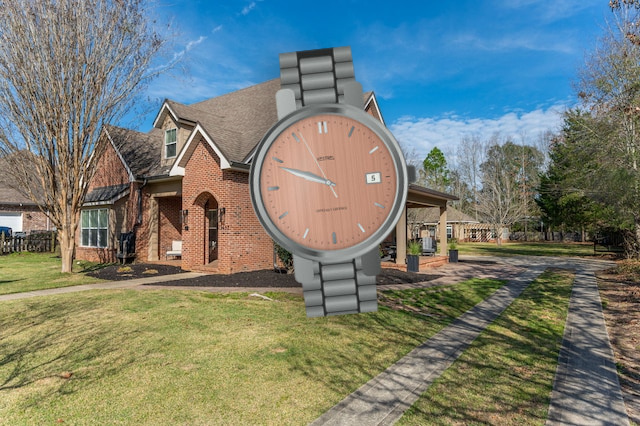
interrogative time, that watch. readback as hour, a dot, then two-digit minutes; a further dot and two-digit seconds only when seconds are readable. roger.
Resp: 9.48.56
